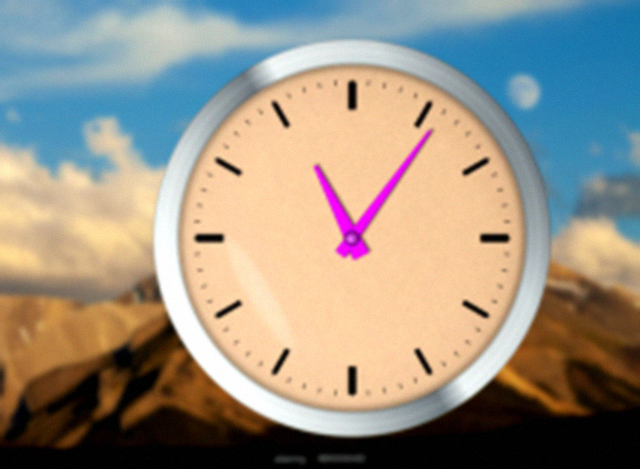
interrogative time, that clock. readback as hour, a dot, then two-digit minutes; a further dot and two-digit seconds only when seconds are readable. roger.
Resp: 11.06
